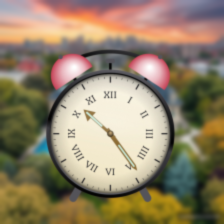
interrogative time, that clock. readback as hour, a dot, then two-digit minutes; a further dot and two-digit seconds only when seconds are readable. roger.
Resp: 10.24
